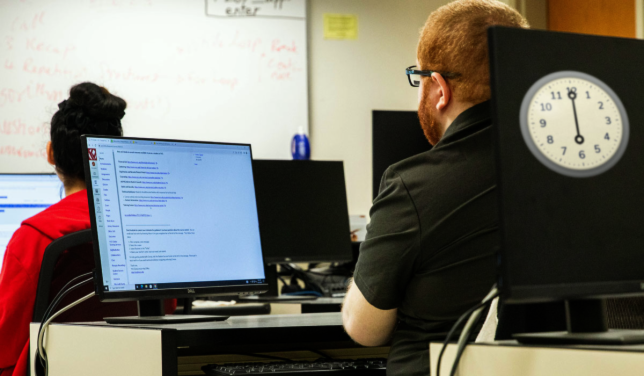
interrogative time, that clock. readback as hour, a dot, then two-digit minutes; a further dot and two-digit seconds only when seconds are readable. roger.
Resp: 6.00
